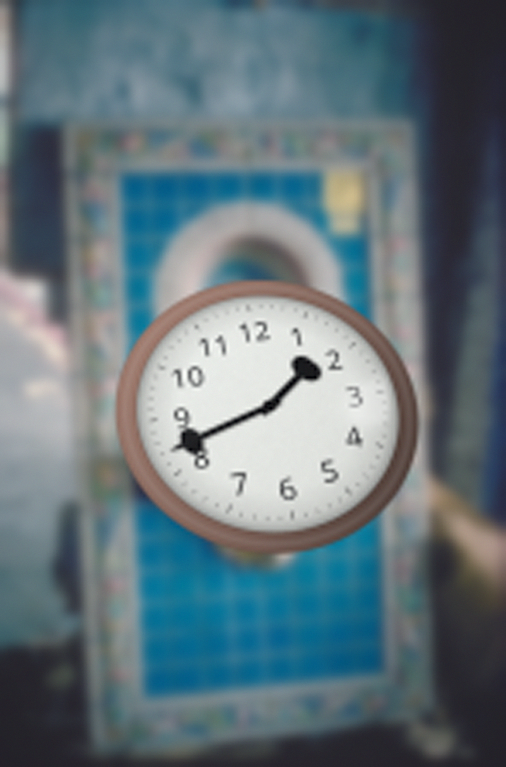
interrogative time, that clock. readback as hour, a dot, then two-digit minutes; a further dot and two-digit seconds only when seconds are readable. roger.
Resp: 1.42
